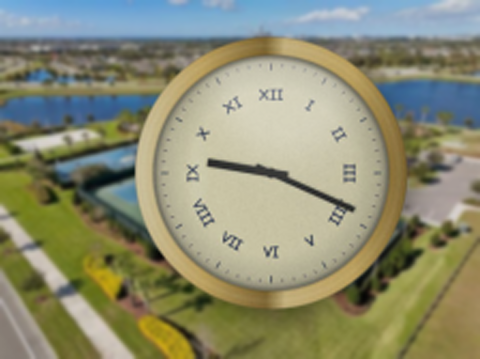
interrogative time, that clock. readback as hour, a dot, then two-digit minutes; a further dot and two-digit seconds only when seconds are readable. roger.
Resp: 9.19
